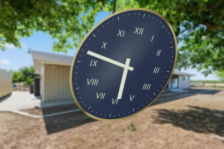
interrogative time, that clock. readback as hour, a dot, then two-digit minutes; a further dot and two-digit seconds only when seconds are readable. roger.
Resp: 5.47
